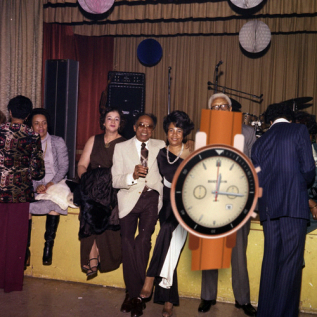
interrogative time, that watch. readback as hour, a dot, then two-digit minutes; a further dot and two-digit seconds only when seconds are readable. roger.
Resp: 12.16
